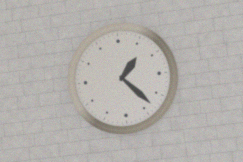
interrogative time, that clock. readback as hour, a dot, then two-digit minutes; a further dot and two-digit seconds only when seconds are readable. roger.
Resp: 1.23
